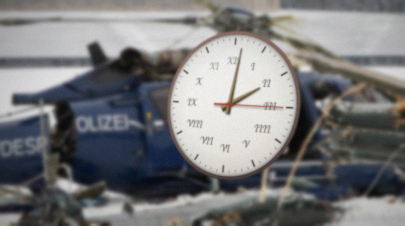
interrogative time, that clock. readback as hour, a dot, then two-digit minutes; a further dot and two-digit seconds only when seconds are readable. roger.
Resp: 2.01.15
